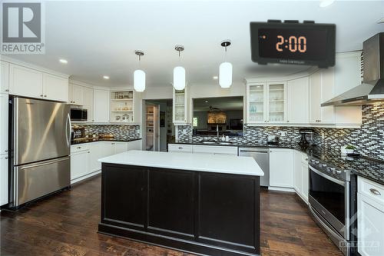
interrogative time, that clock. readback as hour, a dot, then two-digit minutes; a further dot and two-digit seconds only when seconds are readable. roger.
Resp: 2.00
